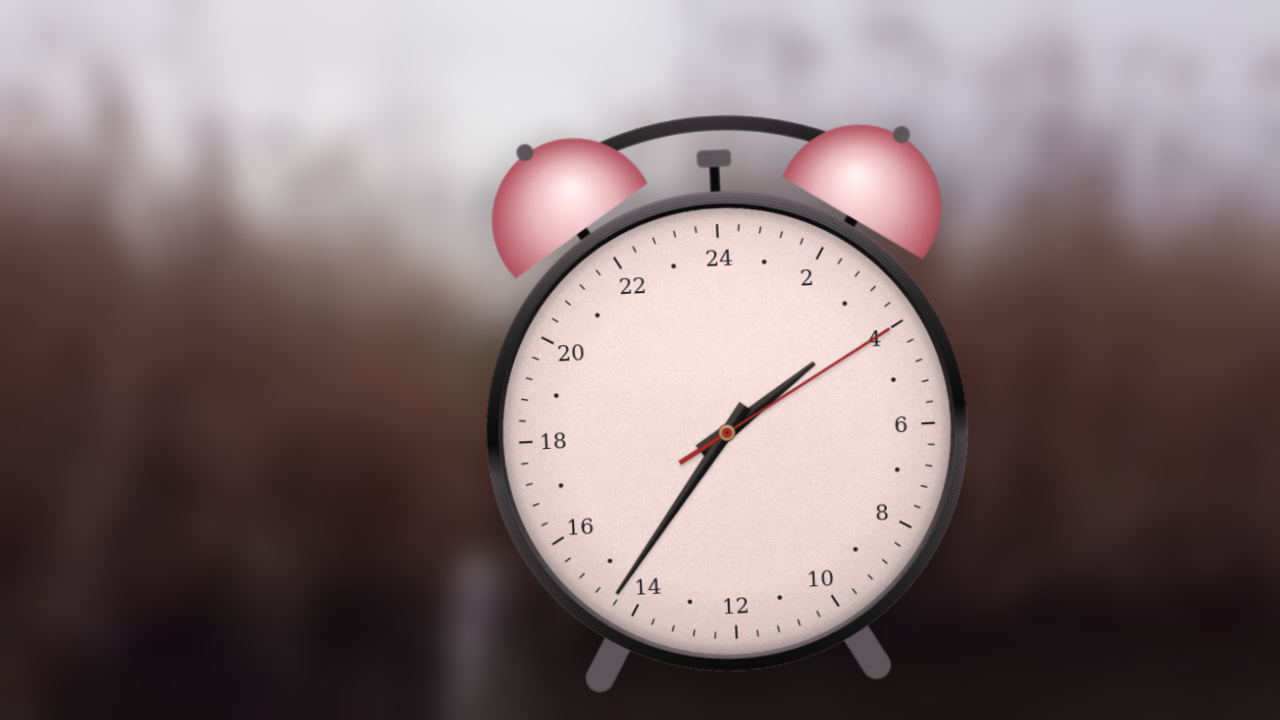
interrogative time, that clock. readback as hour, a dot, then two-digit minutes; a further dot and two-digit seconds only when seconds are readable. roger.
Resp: 3.36.10
